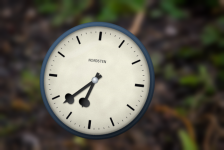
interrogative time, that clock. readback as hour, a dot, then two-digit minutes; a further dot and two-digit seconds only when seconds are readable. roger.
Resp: 6.38
